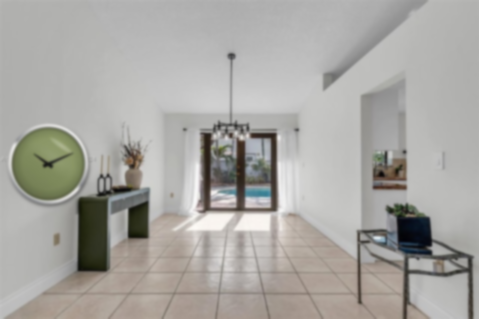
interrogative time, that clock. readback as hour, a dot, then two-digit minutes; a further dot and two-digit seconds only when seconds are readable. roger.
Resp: 10.11
